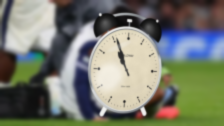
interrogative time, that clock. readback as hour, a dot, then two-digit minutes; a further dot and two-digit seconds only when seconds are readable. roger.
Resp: 10.56
